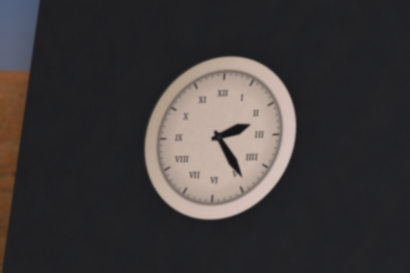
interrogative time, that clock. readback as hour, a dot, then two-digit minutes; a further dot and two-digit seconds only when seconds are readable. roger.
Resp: 2.24
